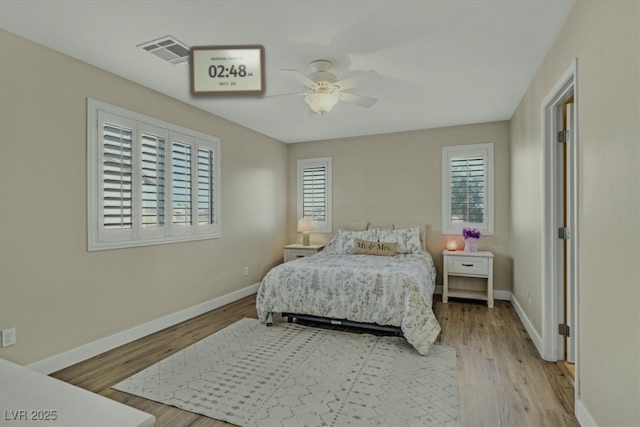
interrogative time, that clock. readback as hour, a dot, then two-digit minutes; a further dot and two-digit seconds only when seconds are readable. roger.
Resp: 2.48
